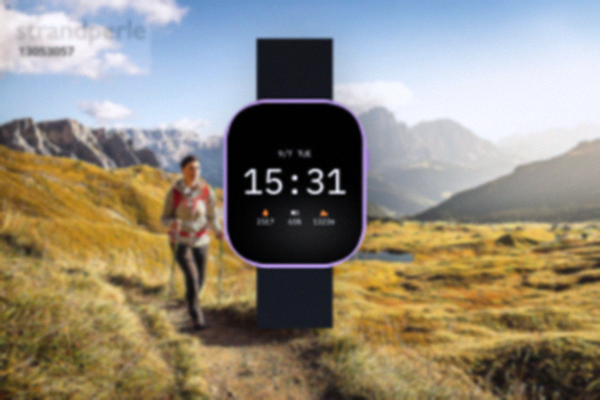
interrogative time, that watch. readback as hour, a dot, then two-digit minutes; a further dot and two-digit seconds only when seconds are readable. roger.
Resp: 15.31
